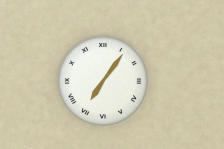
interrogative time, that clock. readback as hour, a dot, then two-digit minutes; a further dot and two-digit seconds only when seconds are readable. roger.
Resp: 7.06
